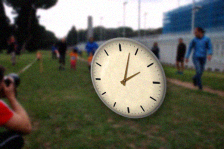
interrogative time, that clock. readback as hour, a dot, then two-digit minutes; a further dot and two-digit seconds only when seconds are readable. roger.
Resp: 2.03
